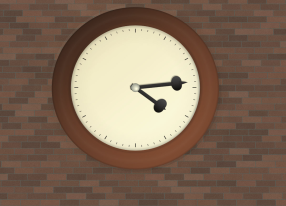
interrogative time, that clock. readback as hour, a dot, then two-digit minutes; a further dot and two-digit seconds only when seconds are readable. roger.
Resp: 4.14
